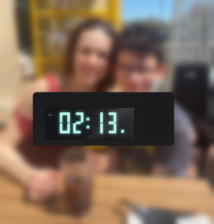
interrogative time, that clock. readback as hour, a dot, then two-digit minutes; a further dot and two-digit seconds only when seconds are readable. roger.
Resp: 2.13
